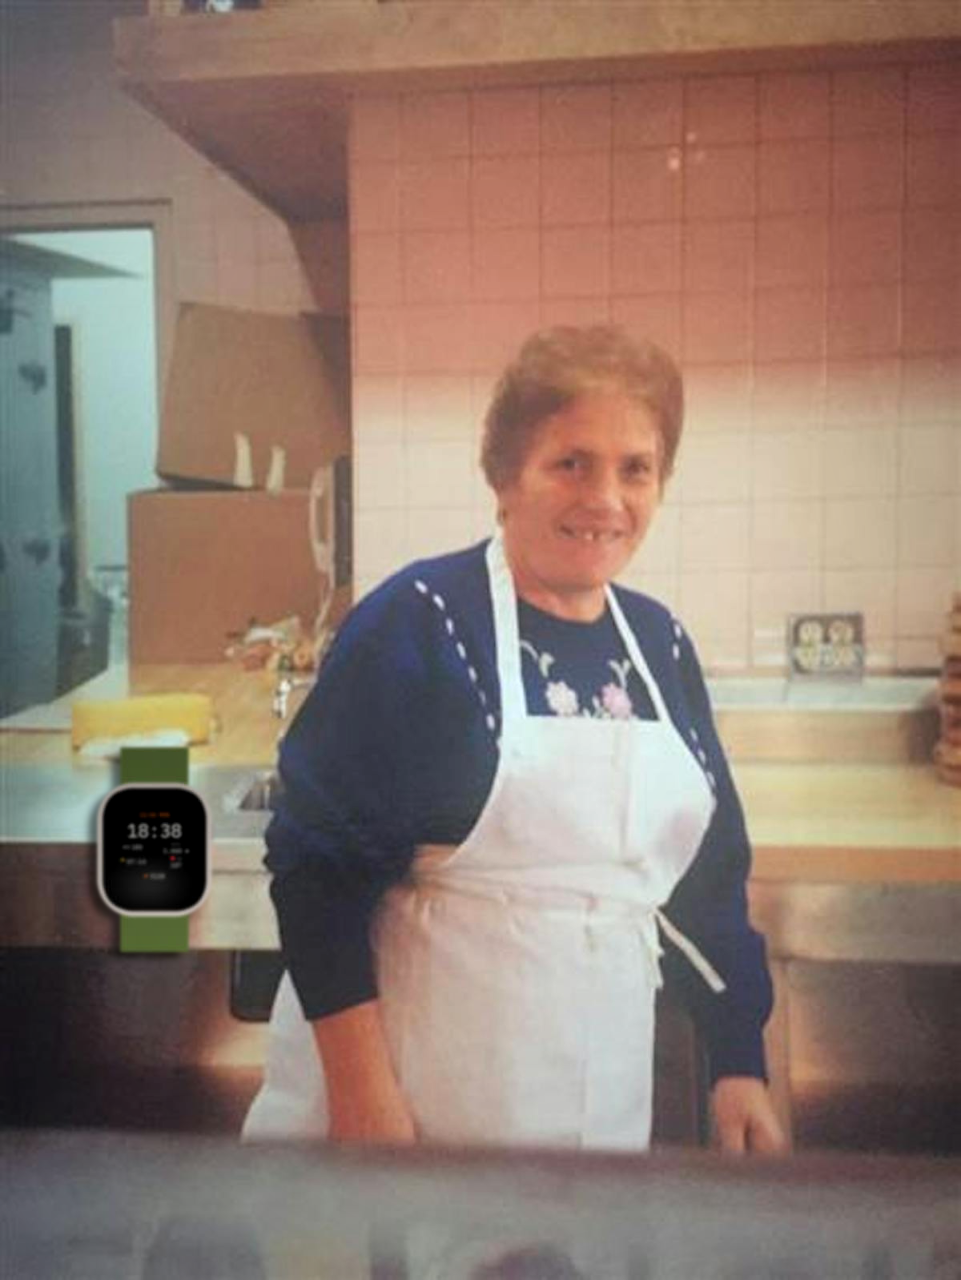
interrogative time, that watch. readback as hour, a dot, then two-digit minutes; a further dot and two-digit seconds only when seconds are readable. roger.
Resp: 18.38
